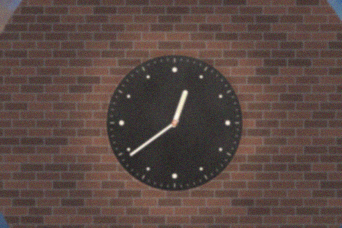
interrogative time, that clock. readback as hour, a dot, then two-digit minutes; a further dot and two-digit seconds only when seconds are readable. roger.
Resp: 12.39
